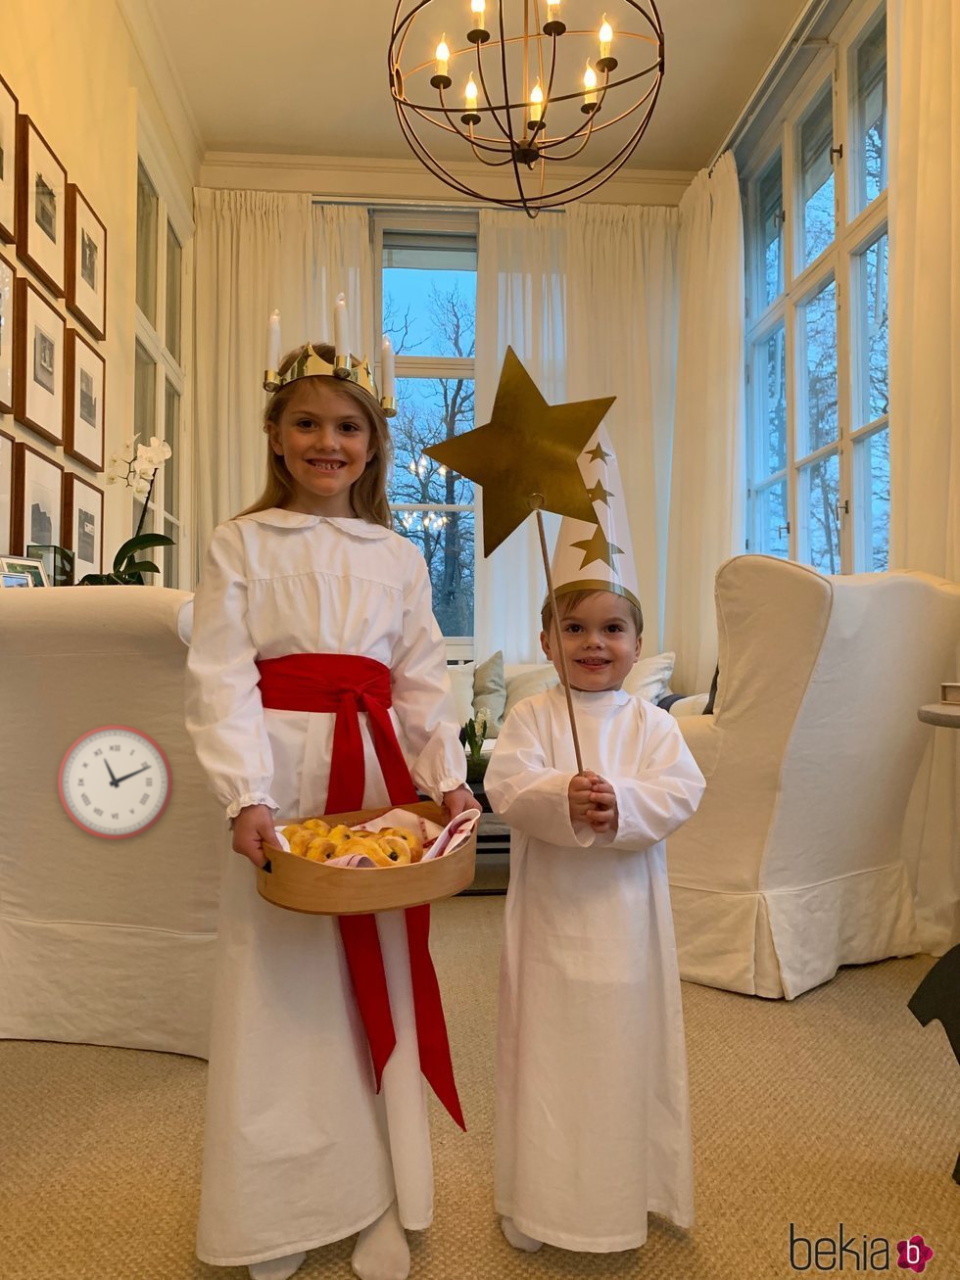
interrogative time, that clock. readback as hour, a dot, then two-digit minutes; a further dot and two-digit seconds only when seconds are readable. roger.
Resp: 11.11
